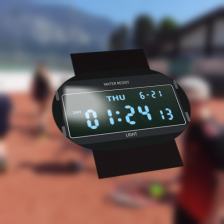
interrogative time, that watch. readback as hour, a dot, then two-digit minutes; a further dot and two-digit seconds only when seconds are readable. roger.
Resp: 1.24.13
